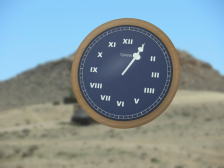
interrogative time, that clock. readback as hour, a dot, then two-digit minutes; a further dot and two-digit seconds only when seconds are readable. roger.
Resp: 1.05
